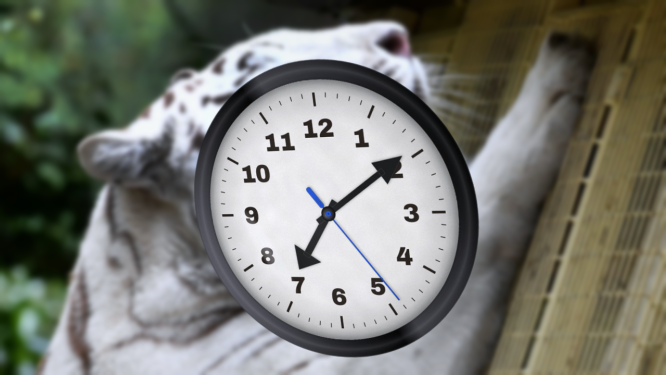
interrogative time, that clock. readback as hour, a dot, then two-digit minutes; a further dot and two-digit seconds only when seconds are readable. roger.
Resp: 7.09.24
